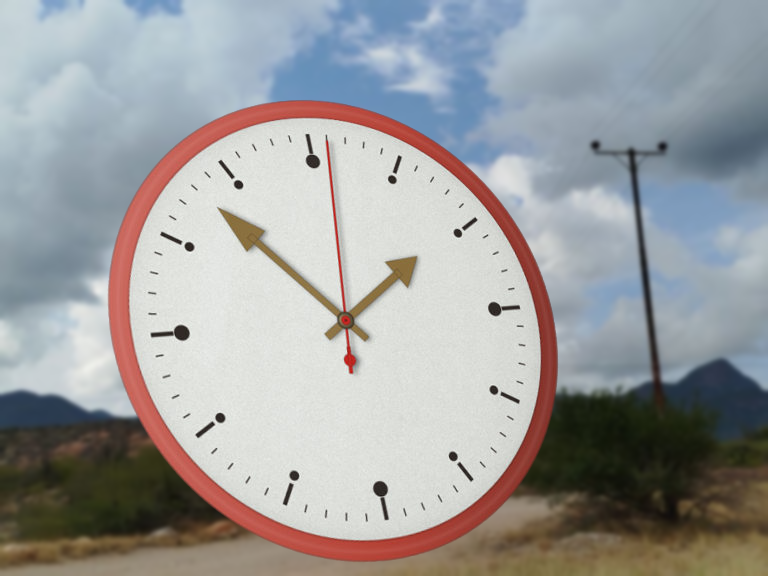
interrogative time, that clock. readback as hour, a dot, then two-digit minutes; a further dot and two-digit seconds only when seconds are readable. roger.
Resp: 1.53.01
